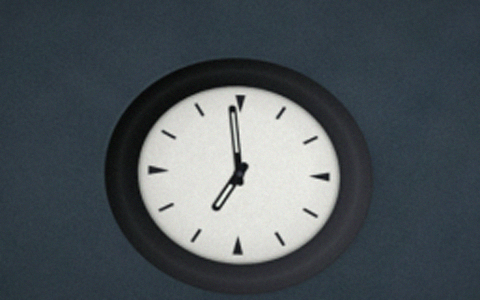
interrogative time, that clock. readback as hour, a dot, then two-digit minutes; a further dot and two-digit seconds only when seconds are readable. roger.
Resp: 6.59
